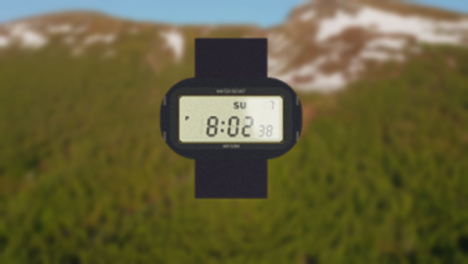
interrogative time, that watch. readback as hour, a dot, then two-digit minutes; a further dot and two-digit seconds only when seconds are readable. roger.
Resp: 8.02.38
